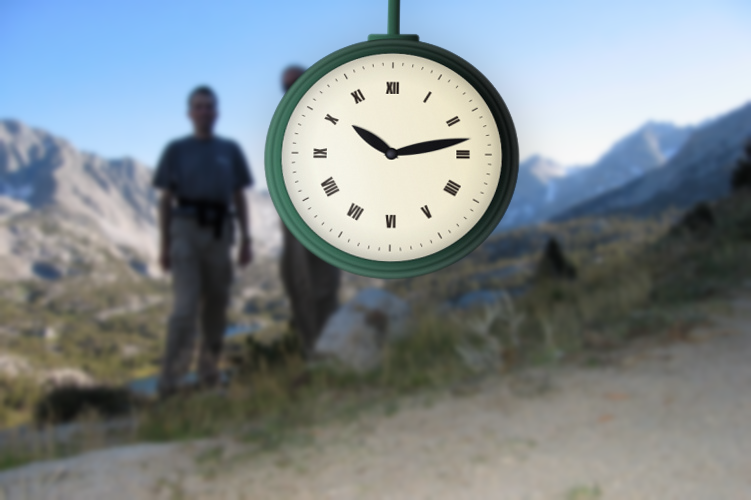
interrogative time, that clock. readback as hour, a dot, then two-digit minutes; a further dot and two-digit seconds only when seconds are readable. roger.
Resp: 10.13
